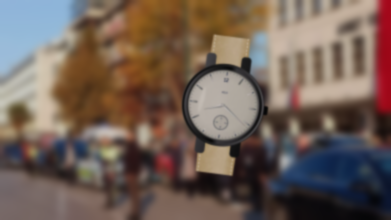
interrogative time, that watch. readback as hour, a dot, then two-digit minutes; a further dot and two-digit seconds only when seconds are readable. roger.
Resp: 8.21
